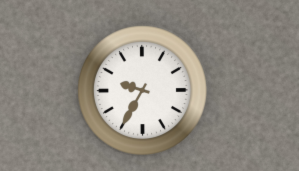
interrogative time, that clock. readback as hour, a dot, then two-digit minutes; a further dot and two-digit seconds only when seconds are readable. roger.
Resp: 9.35
